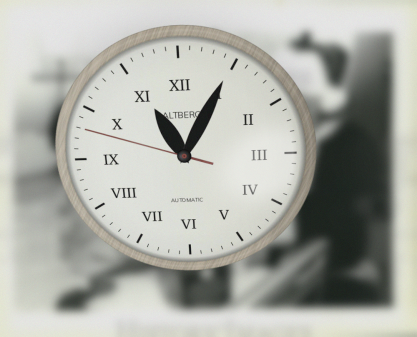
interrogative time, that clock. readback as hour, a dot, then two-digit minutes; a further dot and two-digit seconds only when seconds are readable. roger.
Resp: 11.04.48
